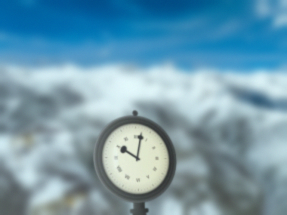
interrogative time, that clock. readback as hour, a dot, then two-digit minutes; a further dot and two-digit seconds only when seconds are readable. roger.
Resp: 10.02
